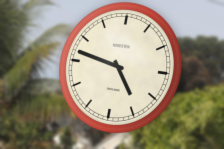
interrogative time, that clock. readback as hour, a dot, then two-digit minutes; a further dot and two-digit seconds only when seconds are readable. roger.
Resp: 4.47
